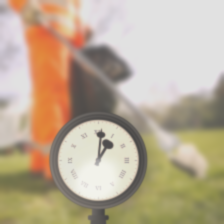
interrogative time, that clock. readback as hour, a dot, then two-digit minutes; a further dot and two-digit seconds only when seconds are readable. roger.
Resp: 1.01
